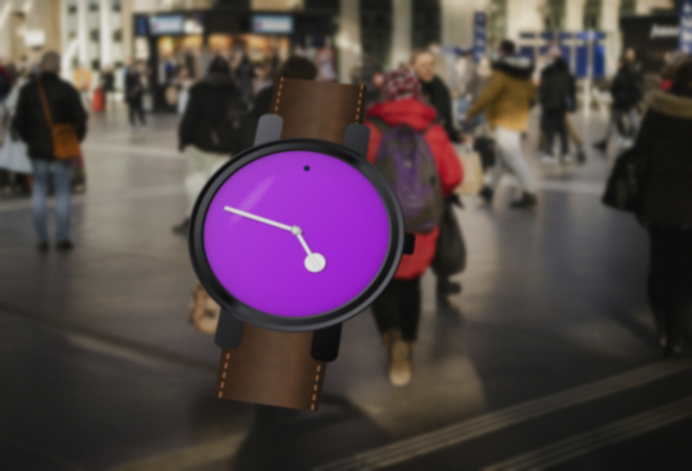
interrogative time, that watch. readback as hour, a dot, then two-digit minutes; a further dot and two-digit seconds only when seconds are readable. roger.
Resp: 4.47
